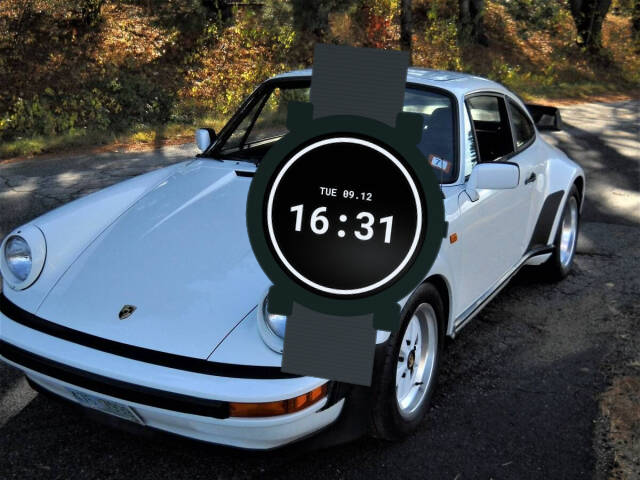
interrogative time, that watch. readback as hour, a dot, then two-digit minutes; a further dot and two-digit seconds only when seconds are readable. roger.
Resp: 16.31
